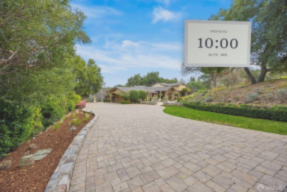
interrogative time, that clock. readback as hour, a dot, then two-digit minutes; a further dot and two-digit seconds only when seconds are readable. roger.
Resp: 10.00
